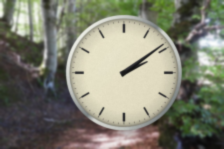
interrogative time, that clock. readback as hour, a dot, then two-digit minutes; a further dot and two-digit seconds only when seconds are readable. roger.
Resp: 2.09
